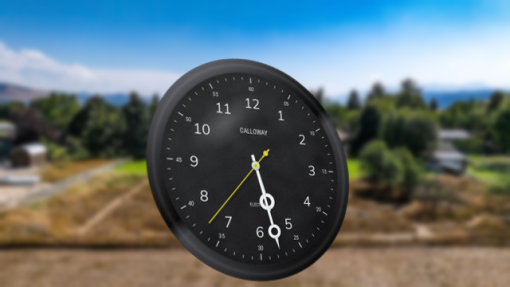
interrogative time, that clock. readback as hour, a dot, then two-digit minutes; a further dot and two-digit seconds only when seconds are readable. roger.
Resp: 5.27.37
